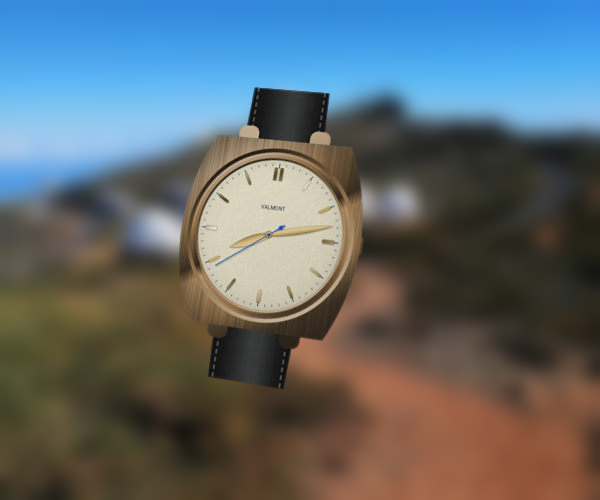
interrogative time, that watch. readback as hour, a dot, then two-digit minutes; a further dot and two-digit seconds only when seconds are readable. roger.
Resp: 8.12.39
